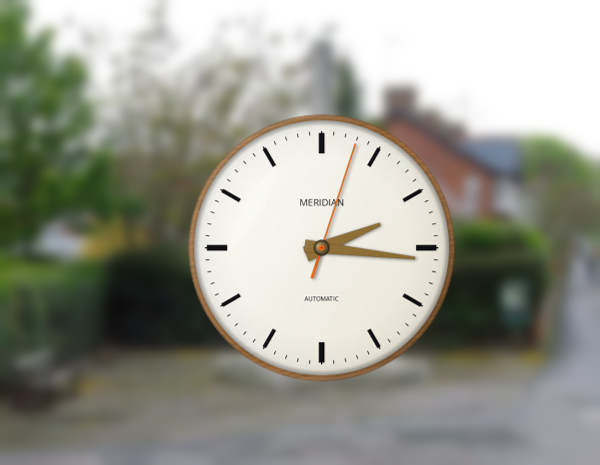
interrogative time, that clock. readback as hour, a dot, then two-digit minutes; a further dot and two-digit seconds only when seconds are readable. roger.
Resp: 2.16.03
